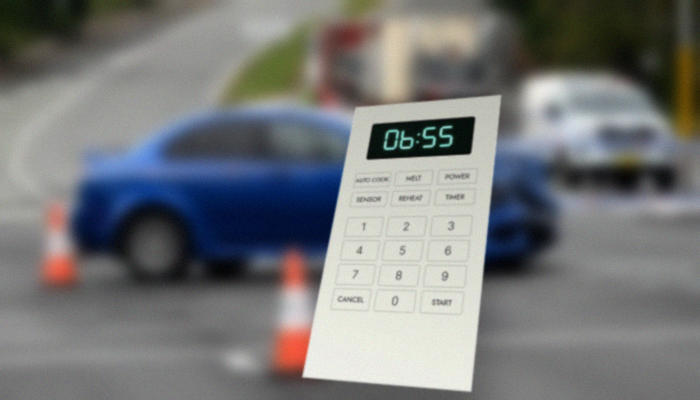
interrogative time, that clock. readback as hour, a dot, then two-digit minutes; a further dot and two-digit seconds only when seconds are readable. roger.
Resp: 6.55
